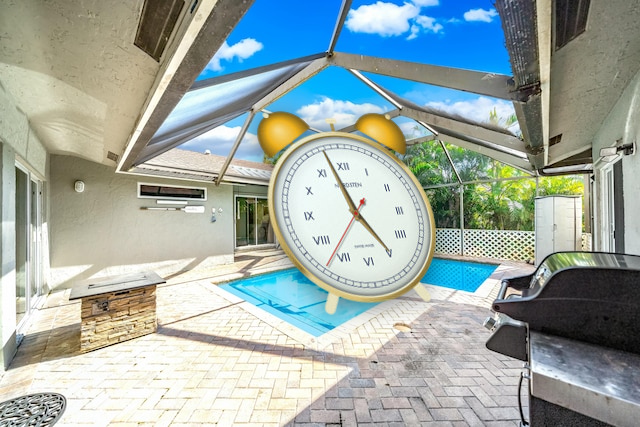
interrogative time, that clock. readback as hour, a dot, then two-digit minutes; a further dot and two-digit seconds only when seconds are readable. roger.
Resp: 4.57.37
